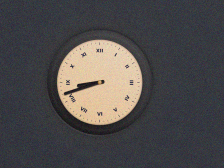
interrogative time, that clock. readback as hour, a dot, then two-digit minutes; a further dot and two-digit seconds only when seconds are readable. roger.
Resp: 8.42
